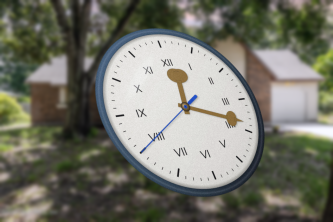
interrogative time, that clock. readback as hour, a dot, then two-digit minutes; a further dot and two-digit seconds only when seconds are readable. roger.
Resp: 12.18.40
